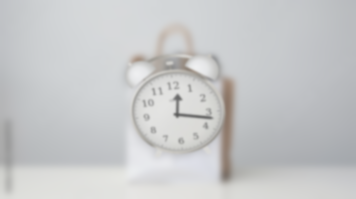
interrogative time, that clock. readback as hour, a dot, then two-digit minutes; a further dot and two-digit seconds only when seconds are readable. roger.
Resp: 12.17
